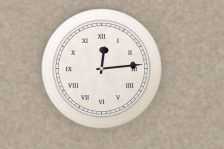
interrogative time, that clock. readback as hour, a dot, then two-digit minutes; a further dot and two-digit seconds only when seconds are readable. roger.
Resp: 12.14
